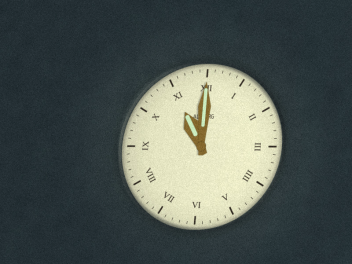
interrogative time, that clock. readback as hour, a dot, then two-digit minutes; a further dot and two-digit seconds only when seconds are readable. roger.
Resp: 11.00
